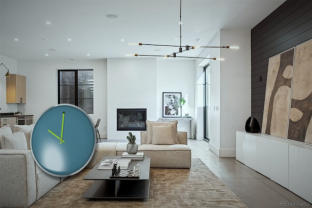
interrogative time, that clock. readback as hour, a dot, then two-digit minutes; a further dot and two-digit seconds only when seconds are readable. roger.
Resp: 10.00
